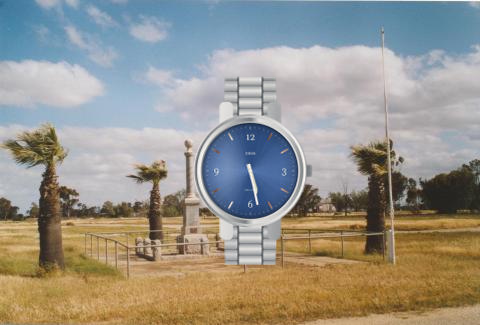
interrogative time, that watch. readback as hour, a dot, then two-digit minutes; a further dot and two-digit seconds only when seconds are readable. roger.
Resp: 5.28
